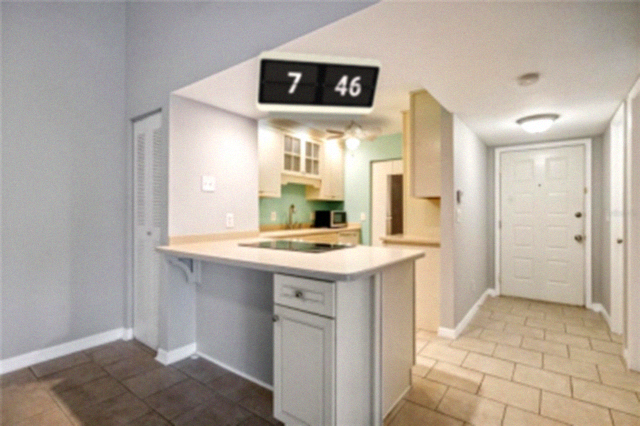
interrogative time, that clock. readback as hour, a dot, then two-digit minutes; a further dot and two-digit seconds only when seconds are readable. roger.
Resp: 7.46
